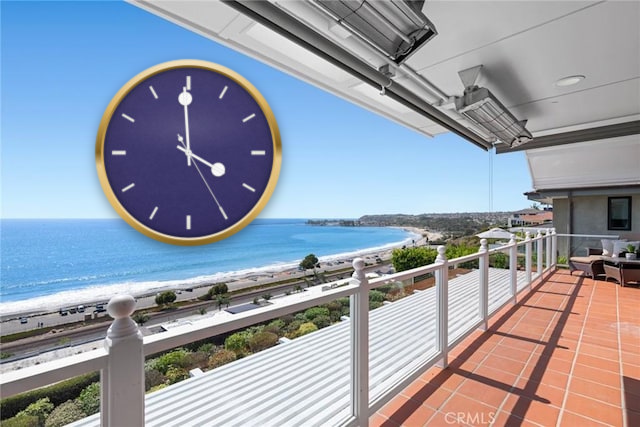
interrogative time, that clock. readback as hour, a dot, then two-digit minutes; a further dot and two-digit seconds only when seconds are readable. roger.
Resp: 3.59.25
